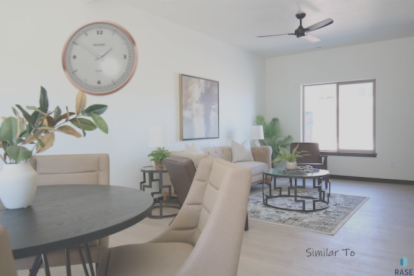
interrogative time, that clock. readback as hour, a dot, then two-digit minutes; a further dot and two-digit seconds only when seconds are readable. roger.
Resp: 1.51
